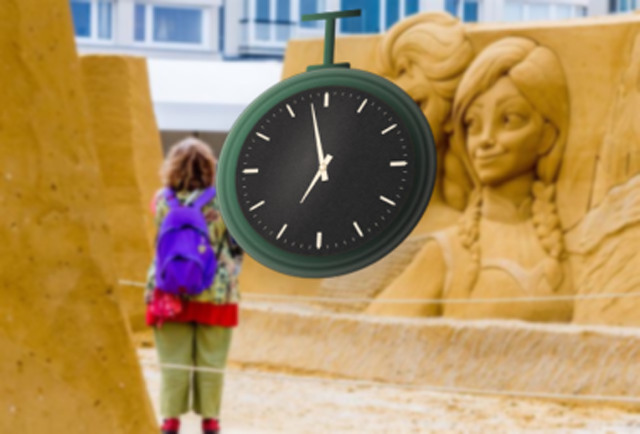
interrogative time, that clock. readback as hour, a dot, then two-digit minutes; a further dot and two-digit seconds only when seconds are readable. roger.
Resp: 6.58
